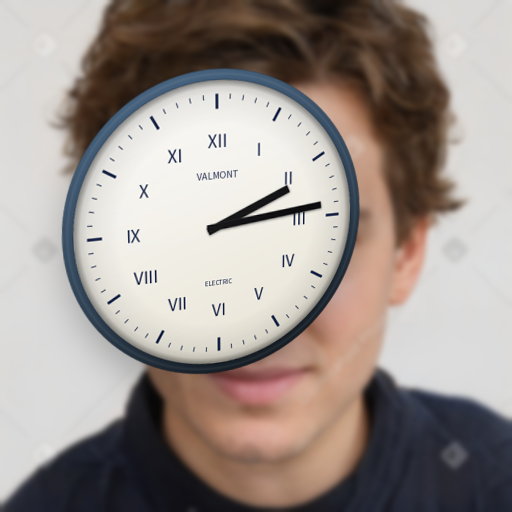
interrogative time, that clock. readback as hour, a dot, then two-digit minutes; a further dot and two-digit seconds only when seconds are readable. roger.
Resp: 2.14
